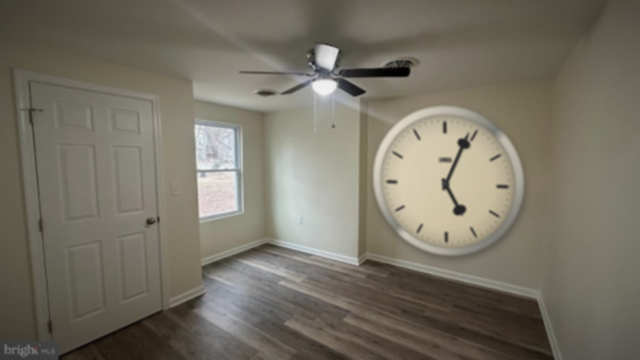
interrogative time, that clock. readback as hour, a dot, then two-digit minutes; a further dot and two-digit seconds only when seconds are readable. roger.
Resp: 5.04
